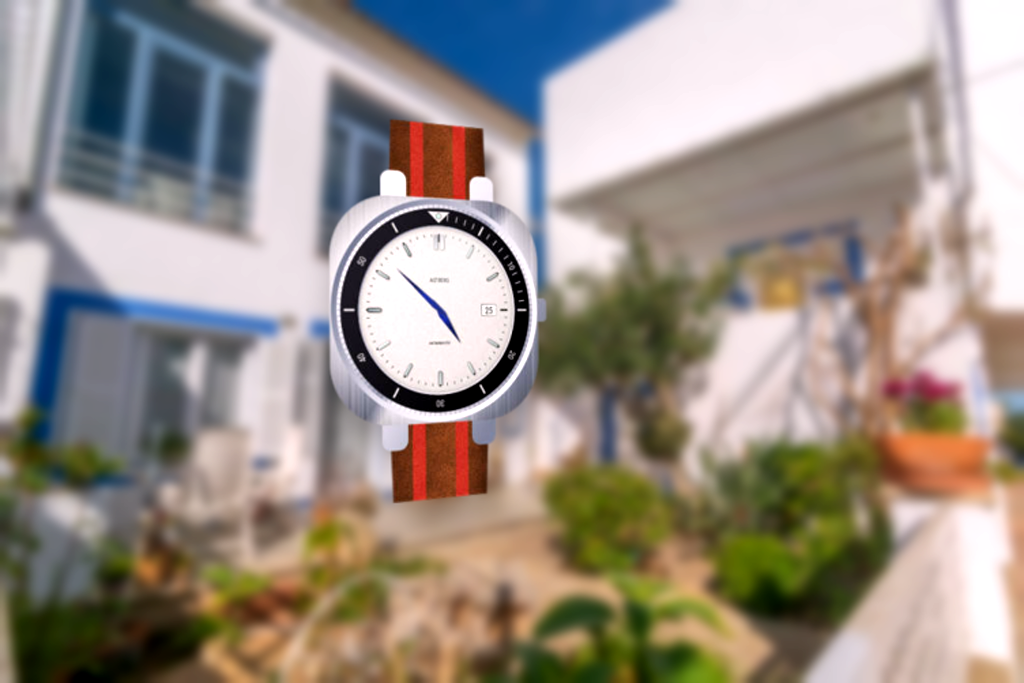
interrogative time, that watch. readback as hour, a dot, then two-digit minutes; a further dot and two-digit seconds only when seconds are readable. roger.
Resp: 4.52
